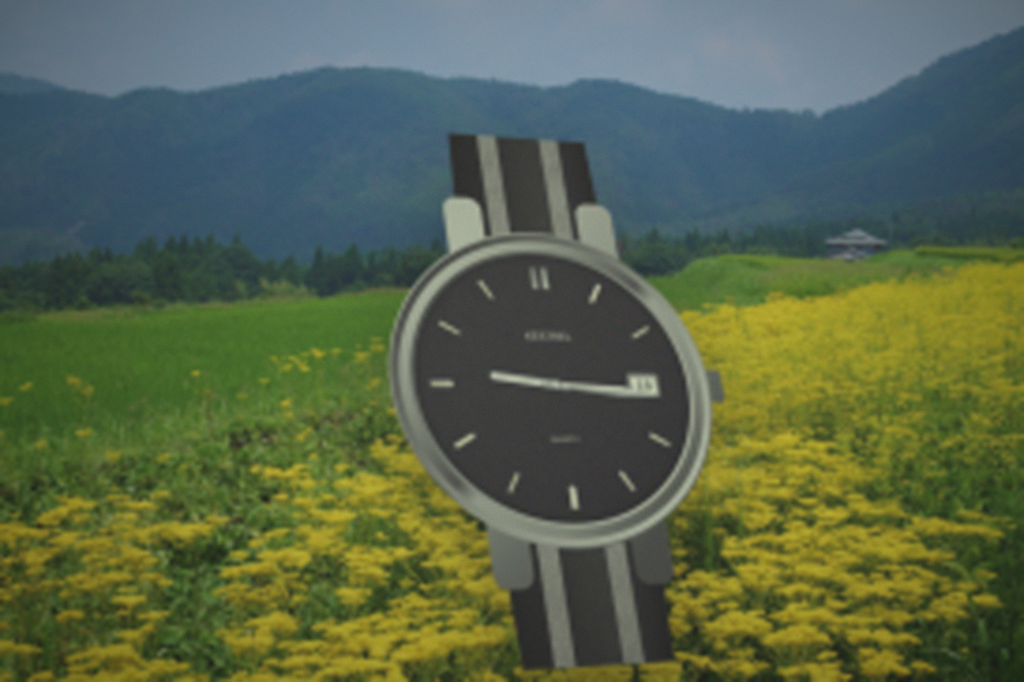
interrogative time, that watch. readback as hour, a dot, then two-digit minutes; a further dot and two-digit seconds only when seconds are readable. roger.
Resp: 9.16
